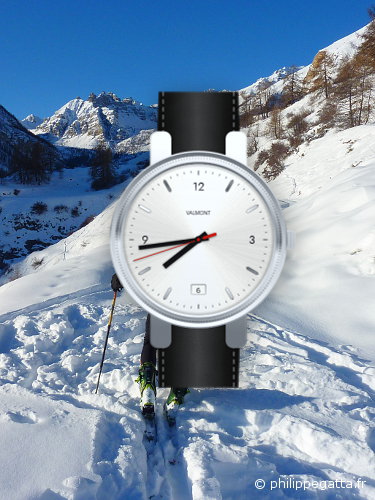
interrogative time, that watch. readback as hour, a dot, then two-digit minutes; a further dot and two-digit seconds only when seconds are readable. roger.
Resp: 7.43.42
